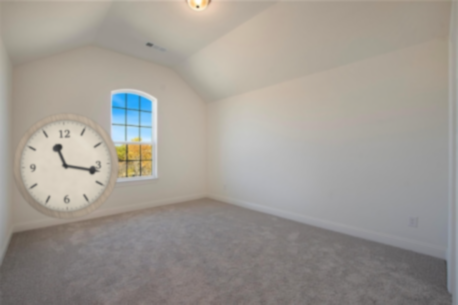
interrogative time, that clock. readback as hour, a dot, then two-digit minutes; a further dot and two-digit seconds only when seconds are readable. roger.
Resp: 11.17
